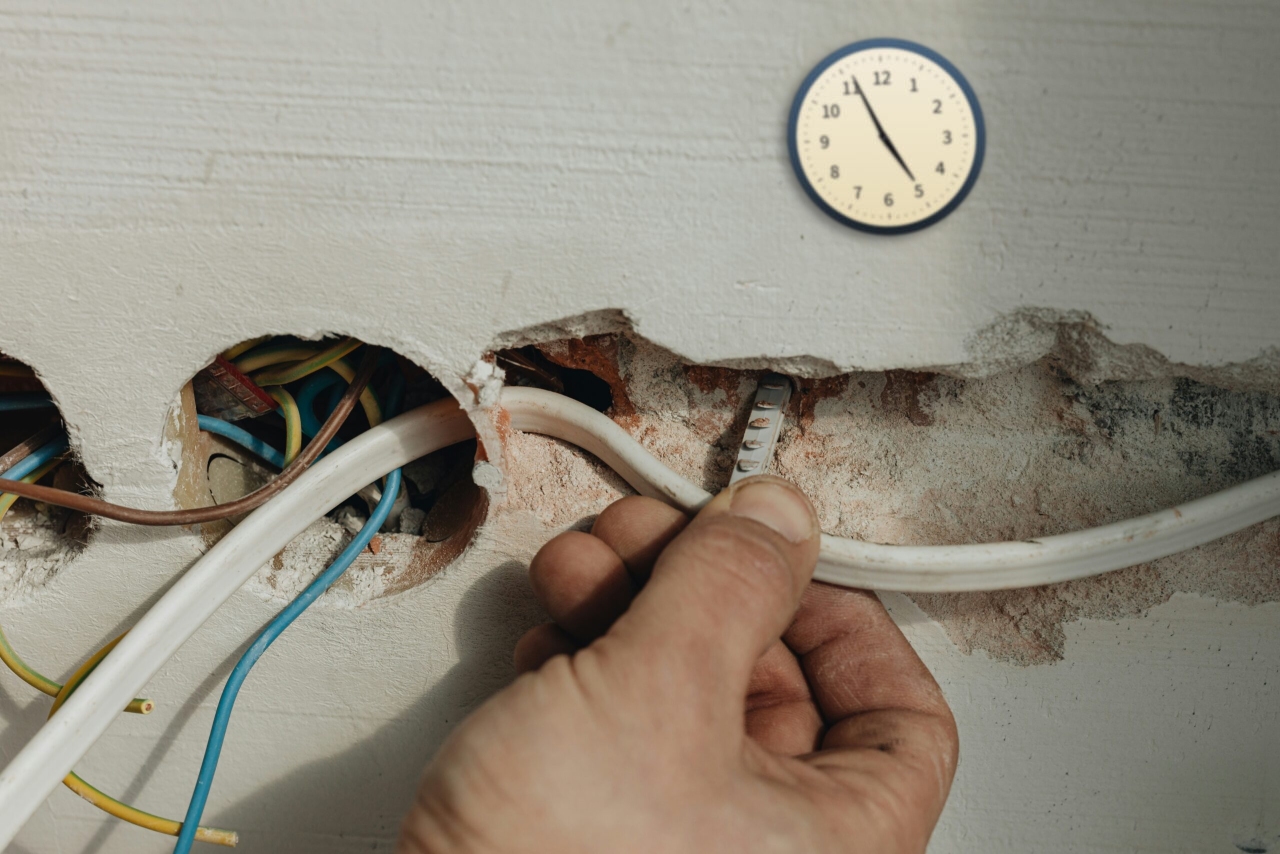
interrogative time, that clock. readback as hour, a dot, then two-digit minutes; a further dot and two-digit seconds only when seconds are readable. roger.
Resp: 4.56
